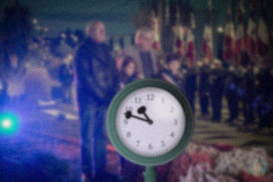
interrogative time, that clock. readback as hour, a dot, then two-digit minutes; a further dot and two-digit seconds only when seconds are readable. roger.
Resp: 10.48
